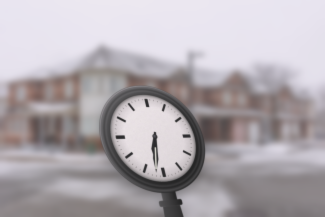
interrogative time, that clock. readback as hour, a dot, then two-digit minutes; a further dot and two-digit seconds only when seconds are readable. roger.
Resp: 6.32
